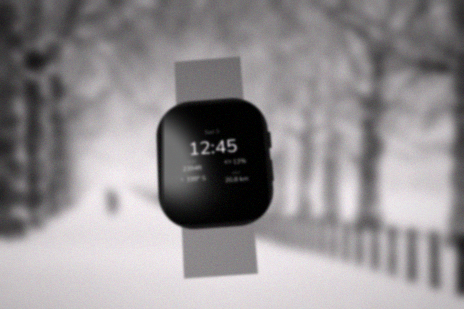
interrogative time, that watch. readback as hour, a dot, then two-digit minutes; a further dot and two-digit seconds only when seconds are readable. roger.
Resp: 12.45
